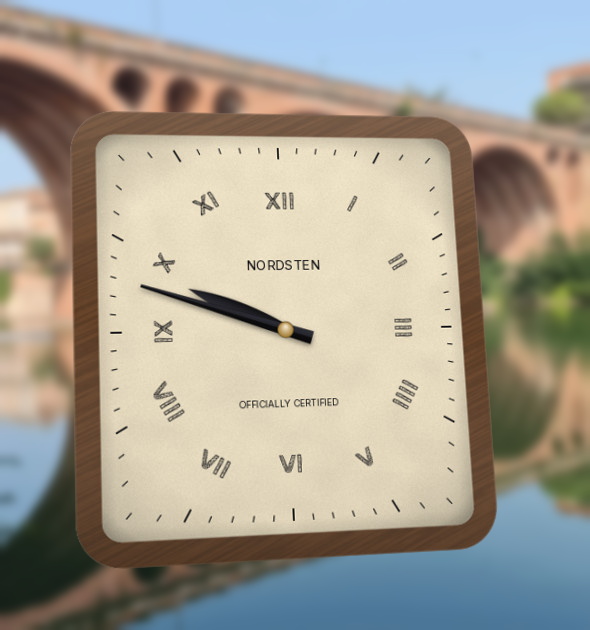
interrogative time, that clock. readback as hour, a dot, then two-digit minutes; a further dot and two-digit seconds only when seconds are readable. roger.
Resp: 9.48
